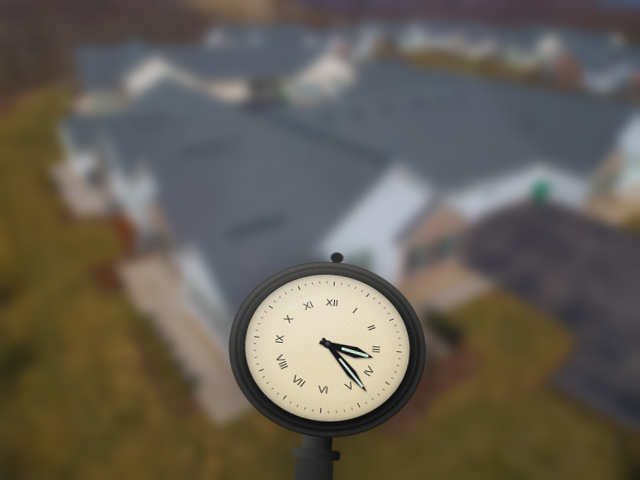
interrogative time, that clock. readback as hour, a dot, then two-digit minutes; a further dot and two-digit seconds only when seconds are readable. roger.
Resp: 3.23
